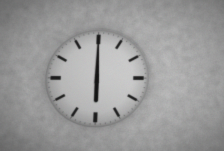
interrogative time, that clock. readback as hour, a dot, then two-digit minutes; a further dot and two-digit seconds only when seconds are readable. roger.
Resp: 6.00
